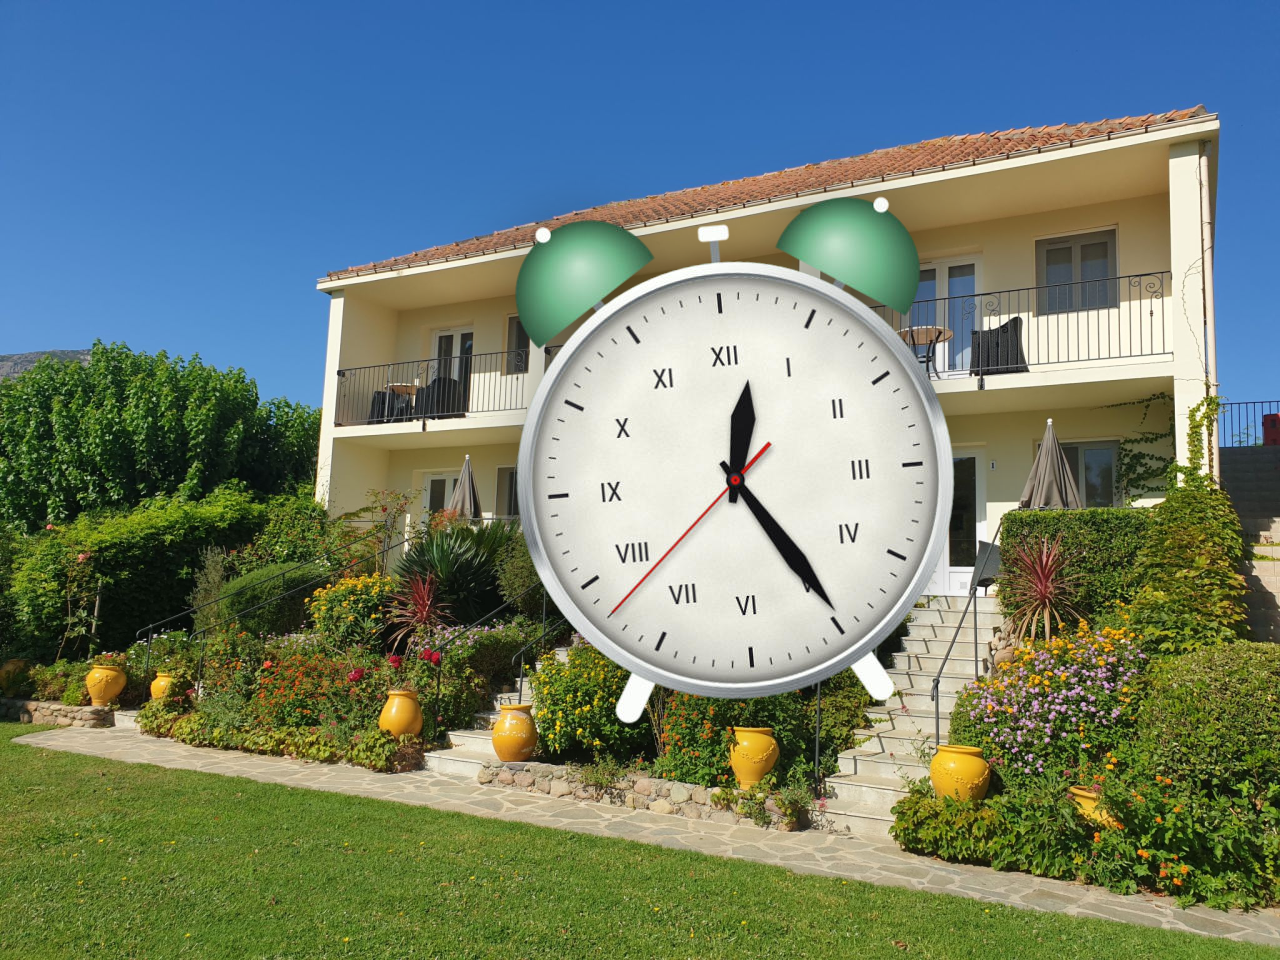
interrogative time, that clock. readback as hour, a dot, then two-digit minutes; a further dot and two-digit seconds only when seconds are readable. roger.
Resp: 12.24.38
